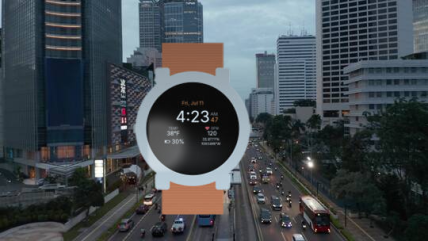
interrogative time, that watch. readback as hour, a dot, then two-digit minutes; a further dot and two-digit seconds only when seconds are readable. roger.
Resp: 4.23
